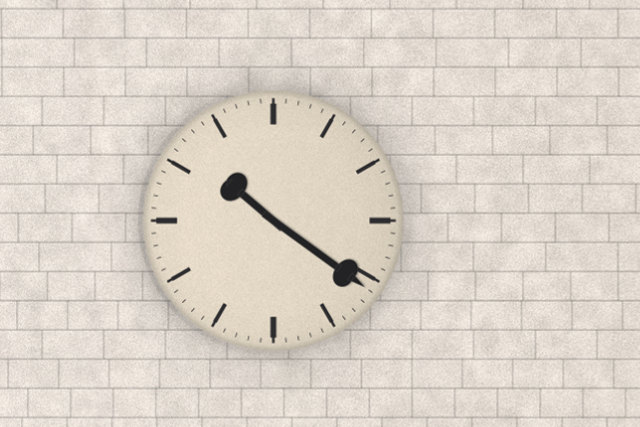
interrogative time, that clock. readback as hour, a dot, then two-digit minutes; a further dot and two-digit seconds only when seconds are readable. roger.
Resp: 10.21
